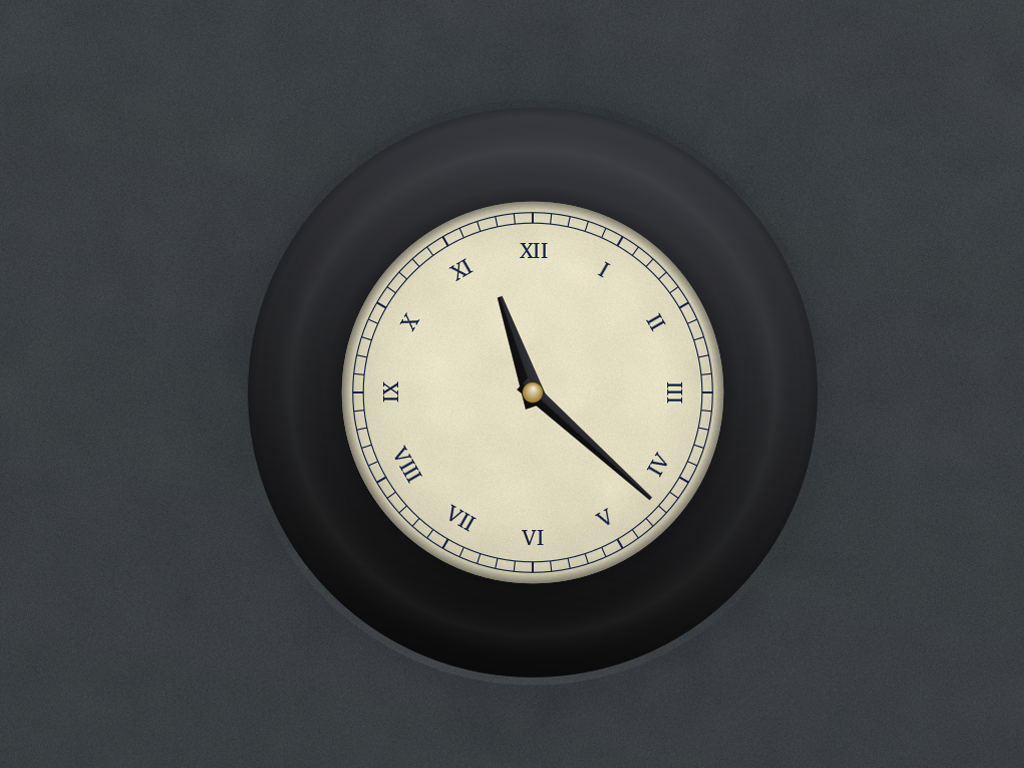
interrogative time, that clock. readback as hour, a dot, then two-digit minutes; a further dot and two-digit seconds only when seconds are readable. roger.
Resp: 11.22
